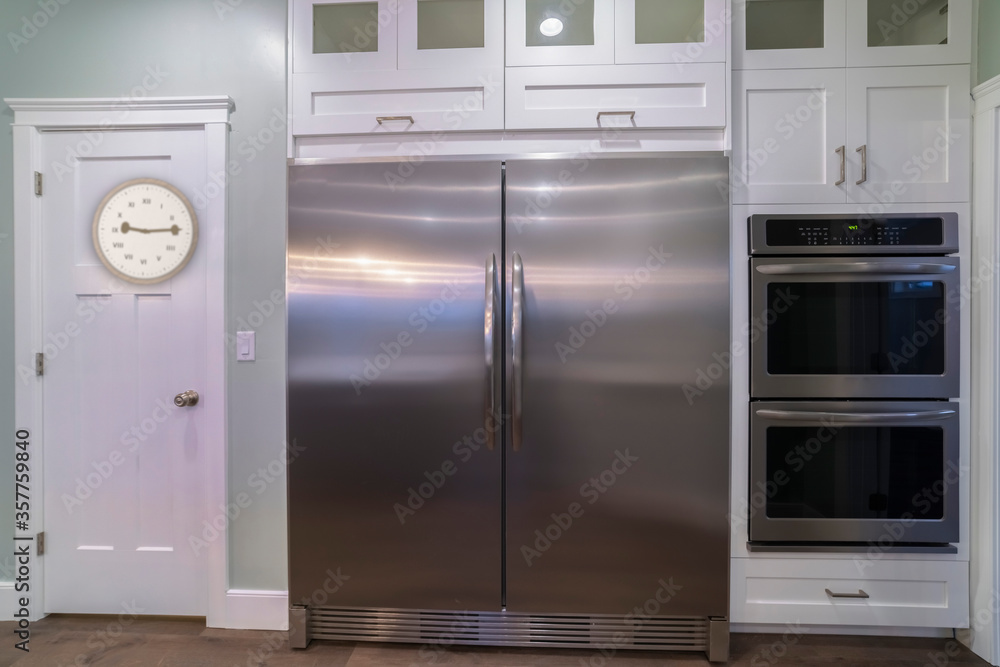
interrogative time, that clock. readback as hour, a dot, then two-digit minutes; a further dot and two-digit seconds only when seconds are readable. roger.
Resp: 9.14
